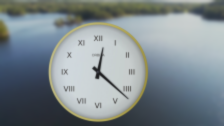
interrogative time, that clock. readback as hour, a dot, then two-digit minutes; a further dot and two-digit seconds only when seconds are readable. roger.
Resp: 12.22
